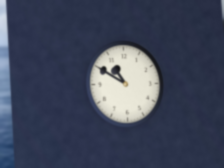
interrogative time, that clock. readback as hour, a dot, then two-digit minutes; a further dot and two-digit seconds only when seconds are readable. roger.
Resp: 10.50
